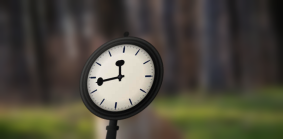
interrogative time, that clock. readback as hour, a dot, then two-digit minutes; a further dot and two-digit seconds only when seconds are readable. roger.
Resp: 11.43
